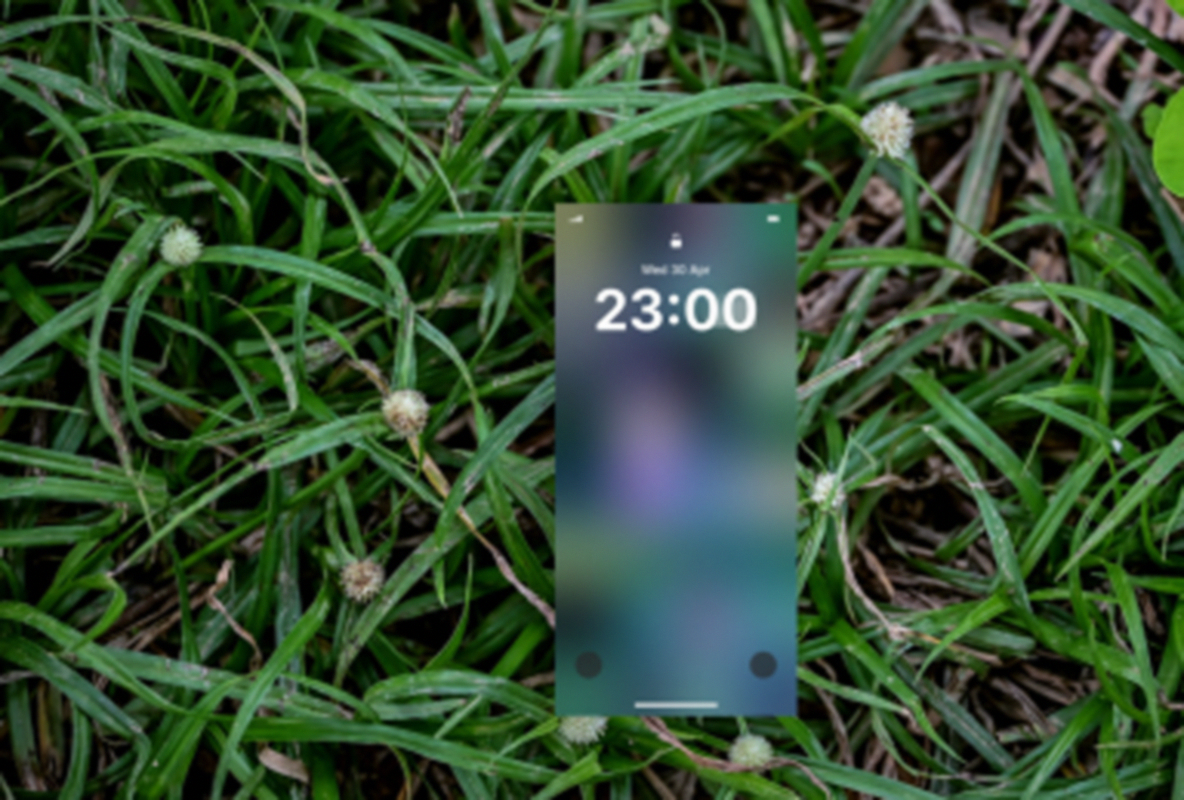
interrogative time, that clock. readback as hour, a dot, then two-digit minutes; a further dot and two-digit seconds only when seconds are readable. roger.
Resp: 23.00
